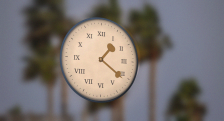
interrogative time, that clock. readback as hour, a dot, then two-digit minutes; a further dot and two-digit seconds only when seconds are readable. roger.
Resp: 1.21
